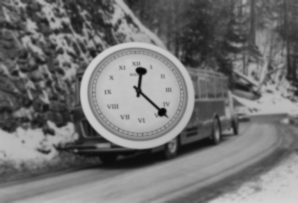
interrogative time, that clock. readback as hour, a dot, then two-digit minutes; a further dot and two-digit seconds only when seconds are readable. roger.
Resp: 12.23
